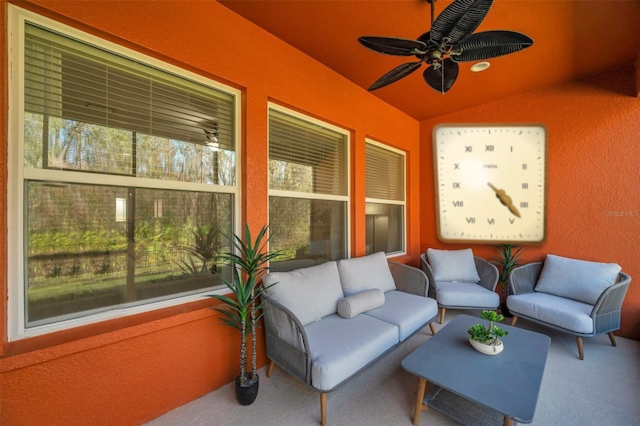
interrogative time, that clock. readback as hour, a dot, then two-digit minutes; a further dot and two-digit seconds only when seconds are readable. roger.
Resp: 4.23
